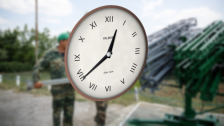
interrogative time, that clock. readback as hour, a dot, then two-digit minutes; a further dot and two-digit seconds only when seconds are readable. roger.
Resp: 12.39
